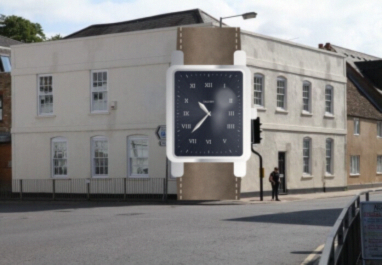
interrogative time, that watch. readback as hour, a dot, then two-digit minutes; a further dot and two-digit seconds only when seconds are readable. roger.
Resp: 10.37
